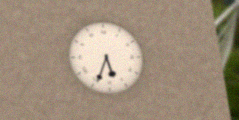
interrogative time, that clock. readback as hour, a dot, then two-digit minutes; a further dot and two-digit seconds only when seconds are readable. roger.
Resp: 5.34
